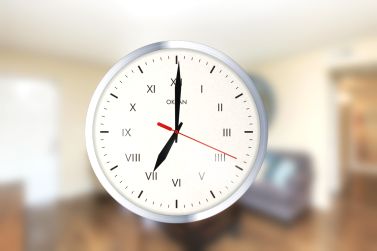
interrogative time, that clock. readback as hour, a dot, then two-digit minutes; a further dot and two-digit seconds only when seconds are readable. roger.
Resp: 7.00.19
